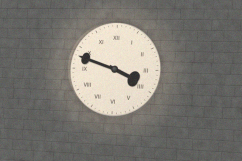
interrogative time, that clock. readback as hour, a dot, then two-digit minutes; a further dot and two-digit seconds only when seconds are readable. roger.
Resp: 3.48
